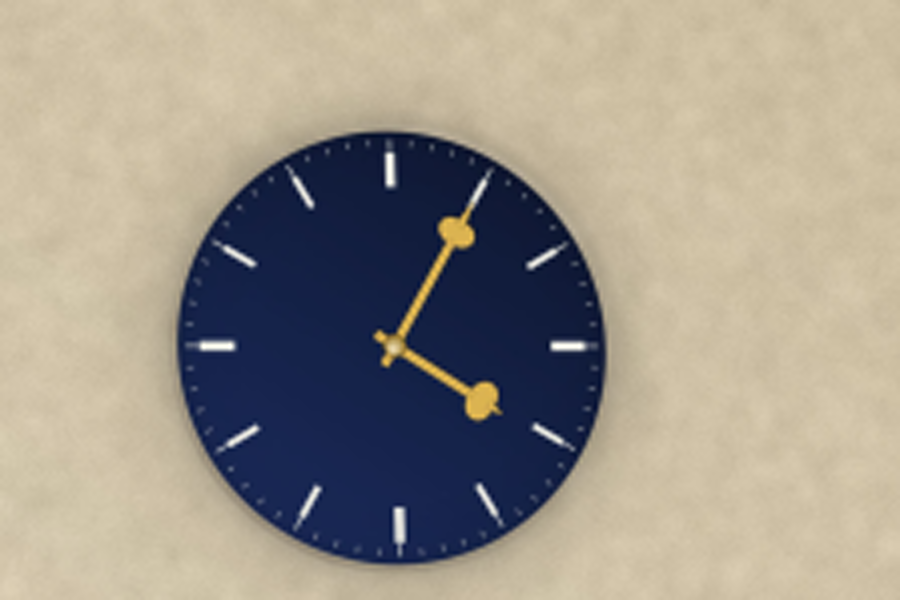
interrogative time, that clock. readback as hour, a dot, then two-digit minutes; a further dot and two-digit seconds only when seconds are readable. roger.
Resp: 4.05
